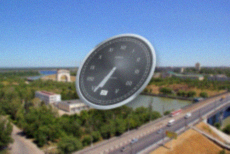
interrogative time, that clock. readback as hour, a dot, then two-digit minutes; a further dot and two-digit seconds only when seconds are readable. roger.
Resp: 6.34
